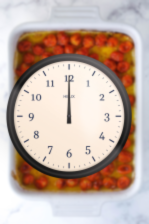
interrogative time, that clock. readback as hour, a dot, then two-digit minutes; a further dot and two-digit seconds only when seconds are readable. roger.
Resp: 12.00
